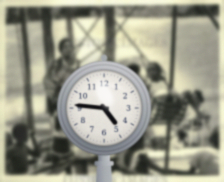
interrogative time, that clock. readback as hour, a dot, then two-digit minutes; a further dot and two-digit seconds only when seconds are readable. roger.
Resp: 4.46
